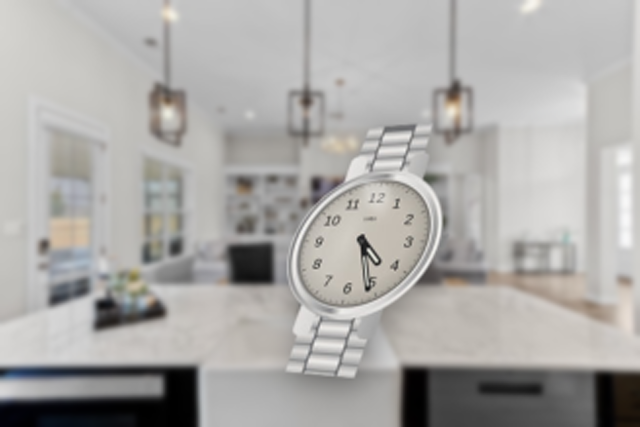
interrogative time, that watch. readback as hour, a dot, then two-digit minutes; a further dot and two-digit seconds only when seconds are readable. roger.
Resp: 4.26
